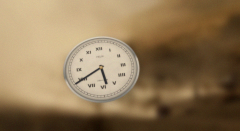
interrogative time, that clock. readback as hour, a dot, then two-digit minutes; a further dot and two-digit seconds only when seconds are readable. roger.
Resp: 5.40
